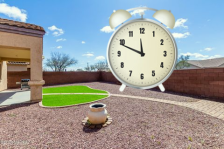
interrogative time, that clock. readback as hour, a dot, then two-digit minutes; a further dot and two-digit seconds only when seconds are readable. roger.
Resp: 11.49
